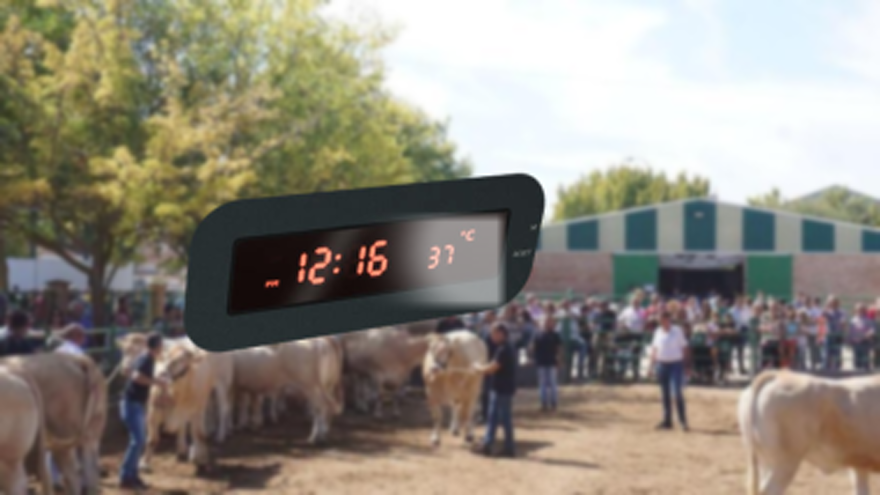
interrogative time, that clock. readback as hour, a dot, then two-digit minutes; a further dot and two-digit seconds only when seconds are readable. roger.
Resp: 12.16
